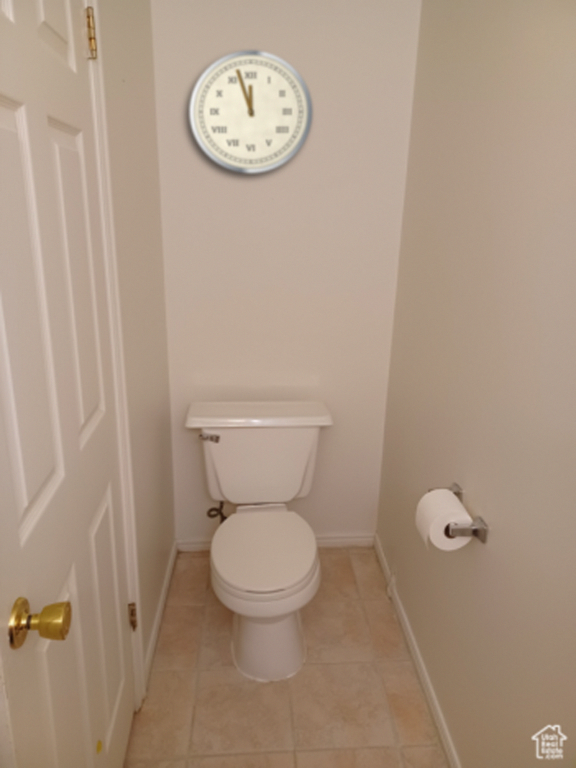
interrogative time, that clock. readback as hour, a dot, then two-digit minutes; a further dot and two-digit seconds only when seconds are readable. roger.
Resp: 11.57
